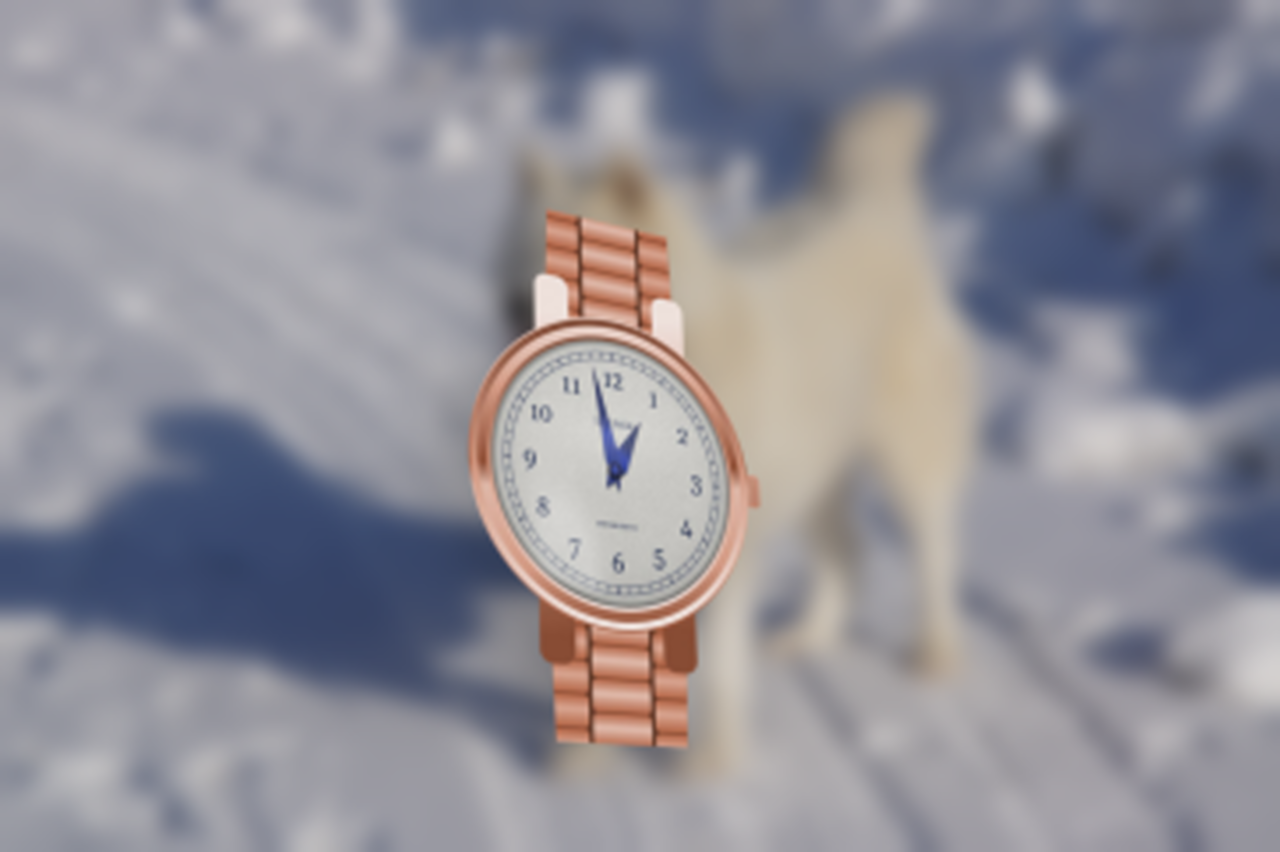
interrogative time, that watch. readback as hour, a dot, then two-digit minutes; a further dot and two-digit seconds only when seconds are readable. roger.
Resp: 12.58
